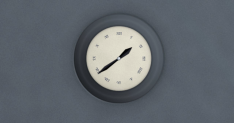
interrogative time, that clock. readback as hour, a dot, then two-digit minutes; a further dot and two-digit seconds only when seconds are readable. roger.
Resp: 1.39
